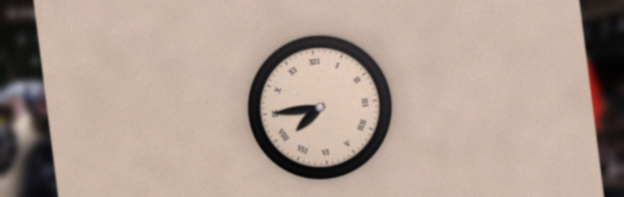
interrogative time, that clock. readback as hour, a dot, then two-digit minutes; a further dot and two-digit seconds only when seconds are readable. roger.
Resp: 7.45
